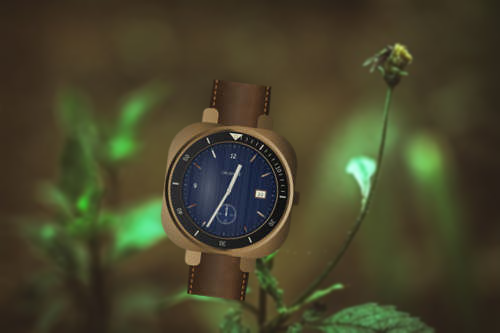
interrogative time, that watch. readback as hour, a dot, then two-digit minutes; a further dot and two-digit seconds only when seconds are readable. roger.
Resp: 12.34
